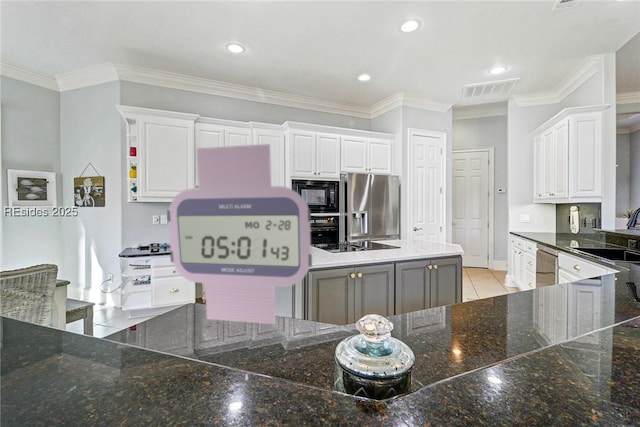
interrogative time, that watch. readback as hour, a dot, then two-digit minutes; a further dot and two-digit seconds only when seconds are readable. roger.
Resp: 5.01.43
